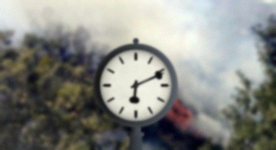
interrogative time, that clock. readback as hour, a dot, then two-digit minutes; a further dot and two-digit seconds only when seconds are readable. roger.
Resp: 6.11
